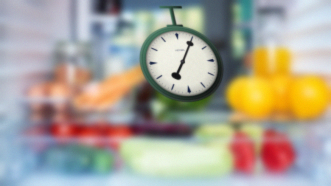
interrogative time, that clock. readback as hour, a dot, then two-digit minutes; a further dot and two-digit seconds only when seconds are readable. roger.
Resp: 7.05
